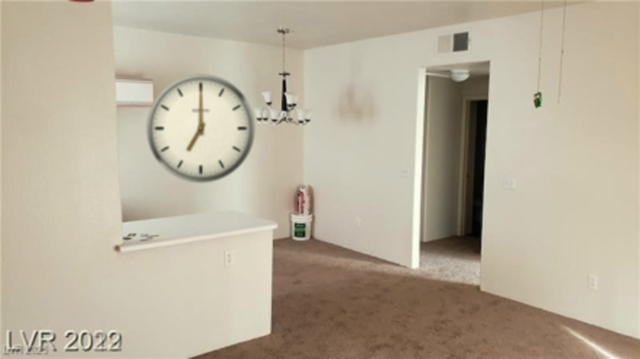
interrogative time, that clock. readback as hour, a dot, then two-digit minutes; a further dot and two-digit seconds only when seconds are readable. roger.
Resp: 7.00
